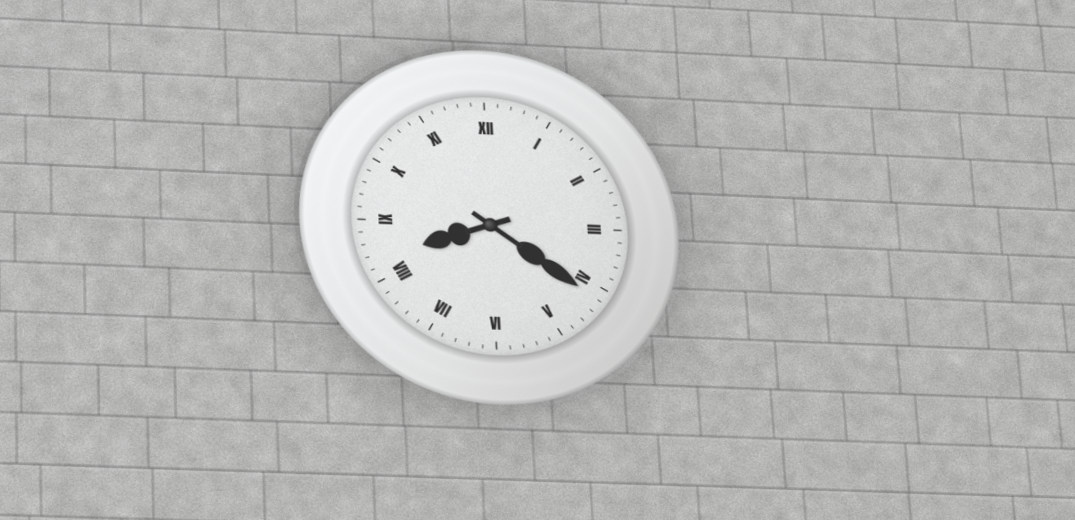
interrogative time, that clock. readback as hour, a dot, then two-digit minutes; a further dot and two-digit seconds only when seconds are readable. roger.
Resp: 8.21
